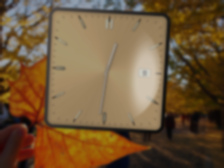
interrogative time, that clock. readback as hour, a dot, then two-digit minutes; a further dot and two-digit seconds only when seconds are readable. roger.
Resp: 12.31
